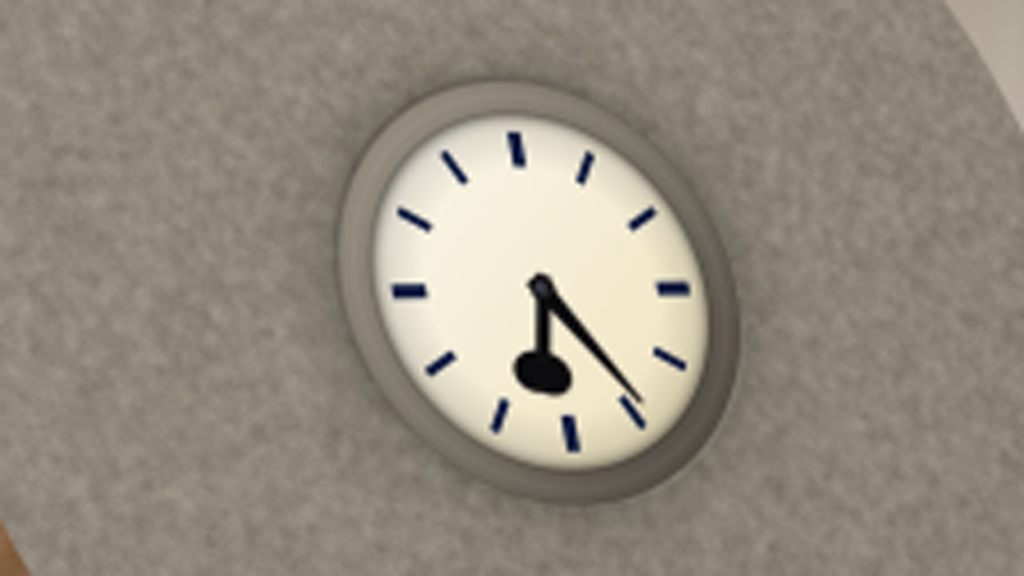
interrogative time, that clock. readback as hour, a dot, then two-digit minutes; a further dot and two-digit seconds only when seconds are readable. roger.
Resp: 6.24
